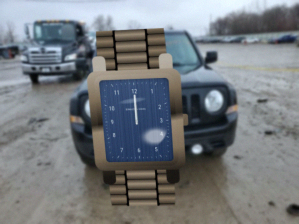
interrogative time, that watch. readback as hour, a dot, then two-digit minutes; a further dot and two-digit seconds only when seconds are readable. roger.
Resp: 12.00
